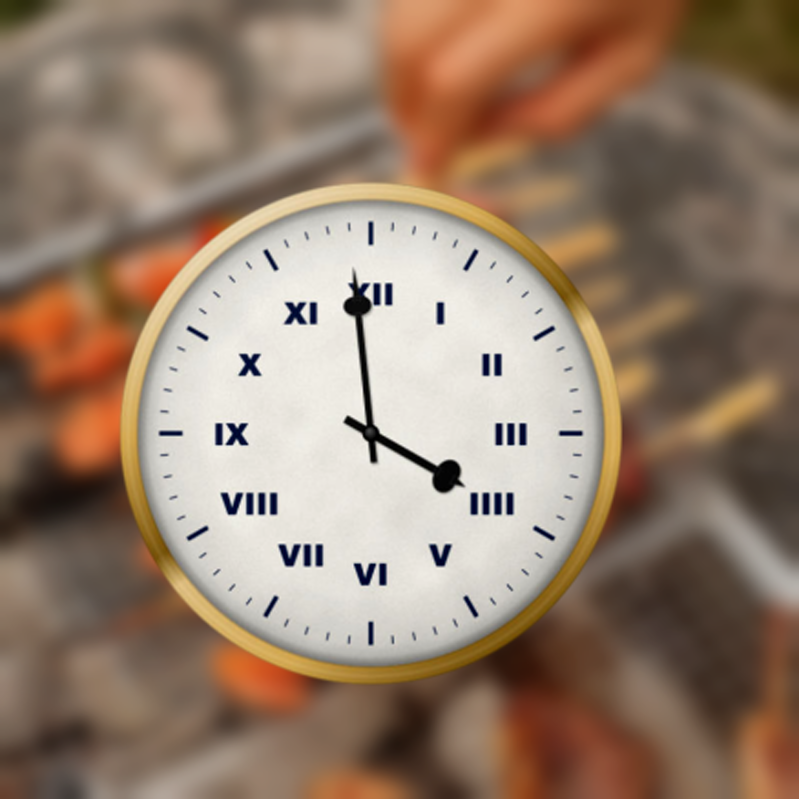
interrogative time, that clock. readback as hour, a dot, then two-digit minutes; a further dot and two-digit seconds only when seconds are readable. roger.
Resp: 3.59
